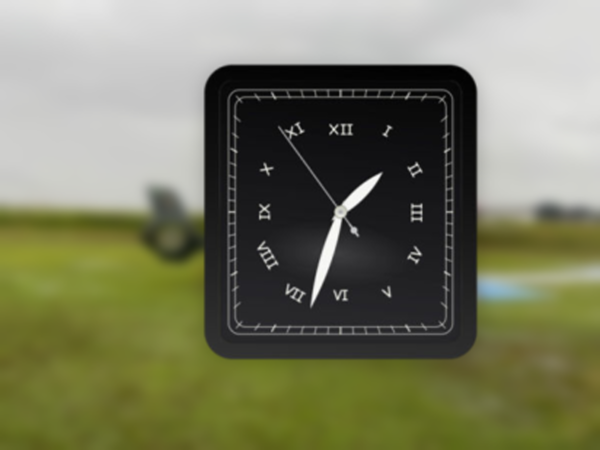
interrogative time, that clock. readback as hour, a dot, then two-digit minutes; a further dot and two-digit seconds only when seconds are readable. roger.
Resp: 1.32.54
